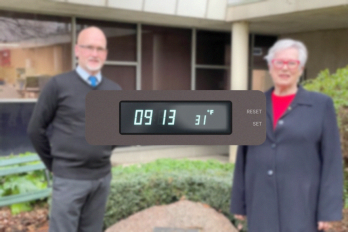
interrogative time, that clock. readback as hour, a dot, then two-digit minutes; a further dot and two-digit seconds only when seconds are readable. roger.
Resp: 9.13
